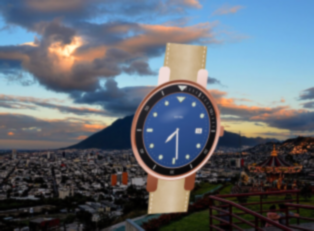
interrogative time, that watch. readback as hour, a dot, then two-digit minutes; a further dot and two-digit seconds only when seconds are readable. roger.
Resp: 7.29
